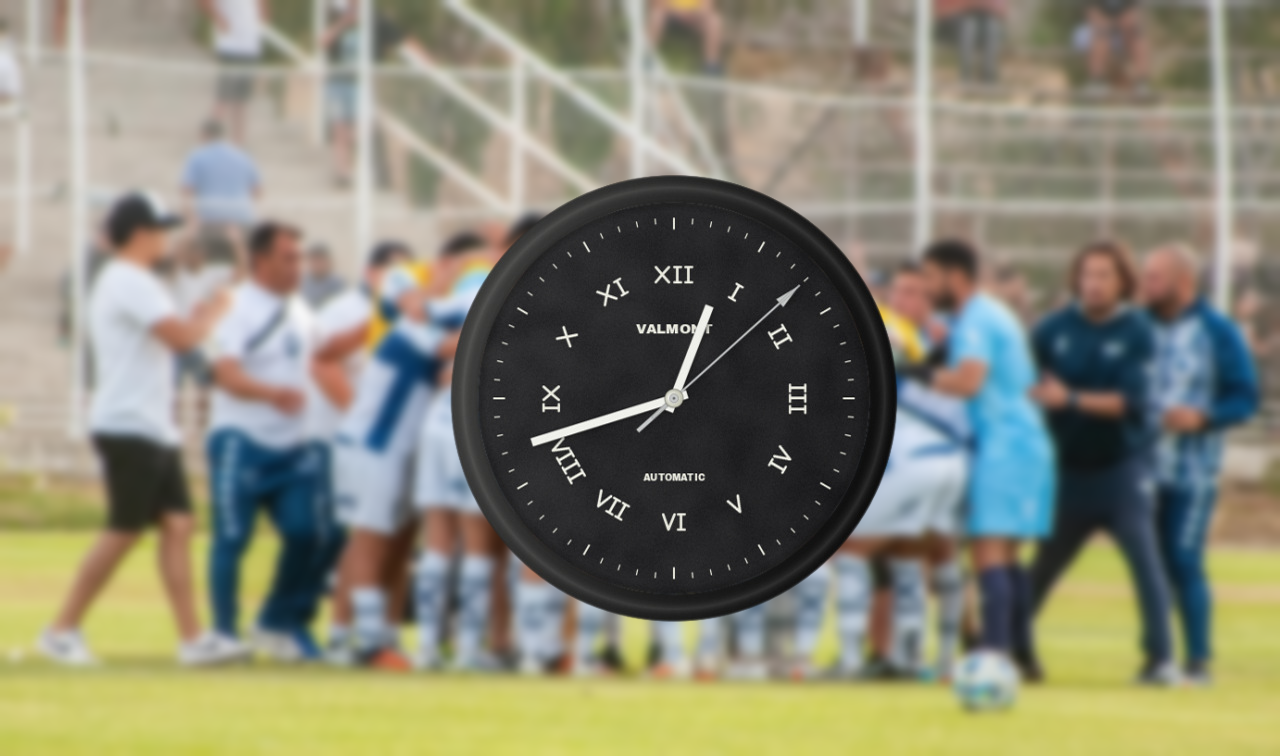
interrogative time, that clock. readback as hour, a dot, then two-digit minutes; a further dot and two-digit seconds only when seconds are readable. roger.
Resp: 12.42.08
